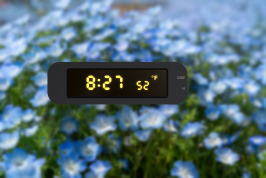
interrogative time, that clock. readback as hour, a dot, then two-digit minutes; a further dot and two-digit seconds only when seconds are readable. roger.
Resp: 8.27
